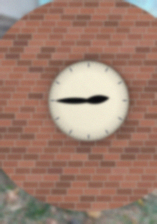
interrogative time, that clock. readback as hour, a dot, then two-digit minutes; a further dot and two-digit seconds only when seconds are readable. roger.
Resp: 2.45
